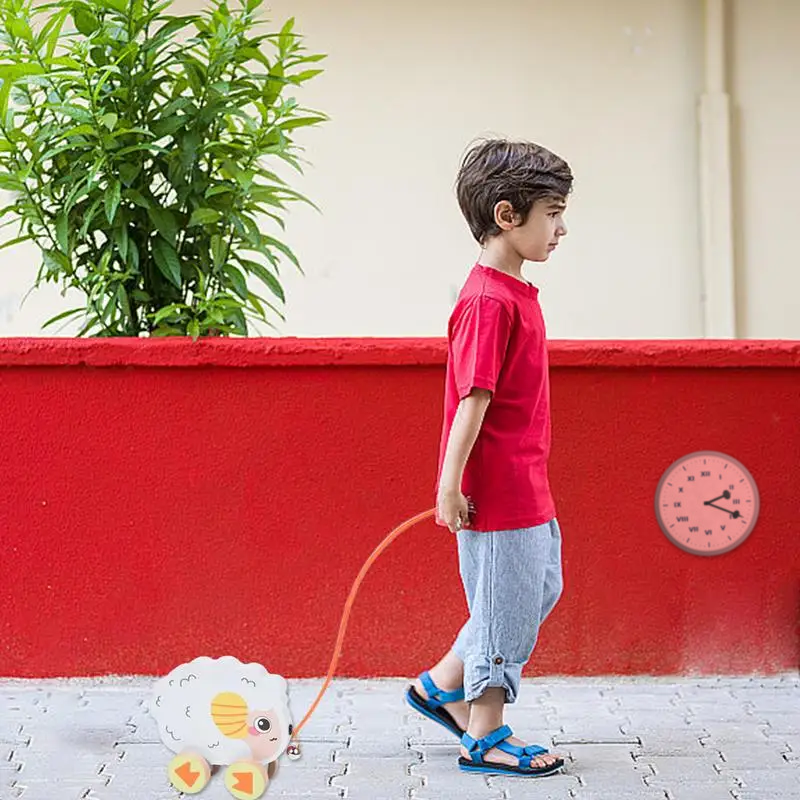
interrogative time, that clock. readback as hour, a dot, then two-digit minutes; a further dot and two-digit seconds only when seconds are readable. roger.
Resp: 2.19
